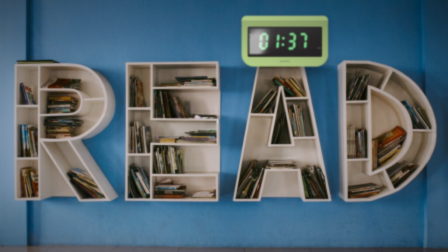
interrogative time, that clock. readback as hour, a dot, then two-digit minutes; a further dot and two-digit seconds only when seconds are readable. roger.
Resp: 1.37
